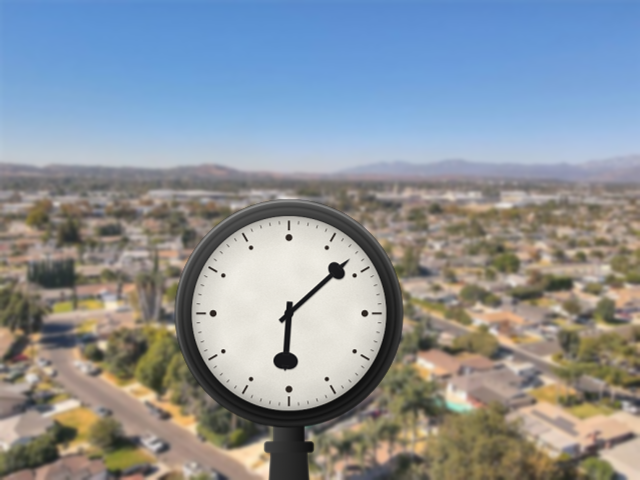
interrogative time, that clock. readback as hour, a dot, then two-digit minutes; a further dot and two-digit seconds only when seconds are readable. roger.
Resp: 6.08
